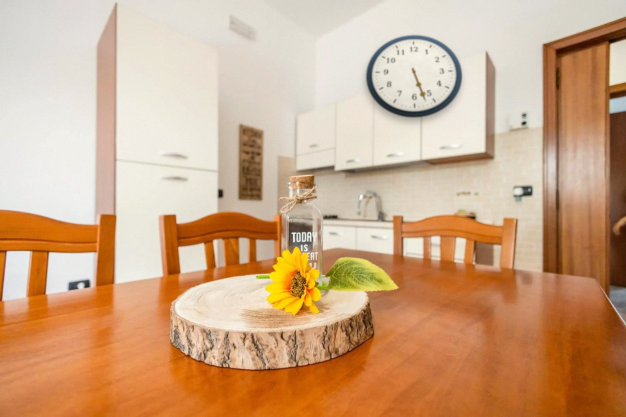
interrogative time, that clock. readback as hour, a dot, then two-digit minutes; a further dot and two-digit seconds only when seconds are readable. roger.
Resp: 5.27
